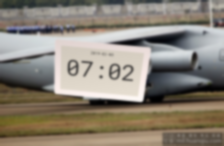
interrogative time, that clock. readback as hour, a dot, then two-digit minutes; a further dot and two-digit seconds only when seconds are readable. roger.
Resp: 7.02
